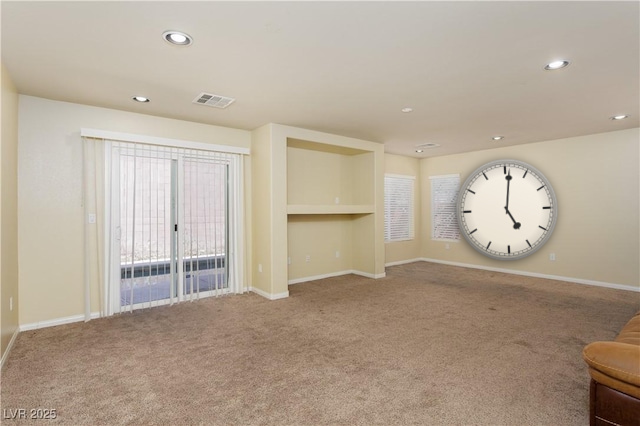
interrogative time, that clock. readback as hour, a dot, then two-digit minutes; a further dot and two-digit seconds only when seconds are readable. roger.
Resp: 5.01
